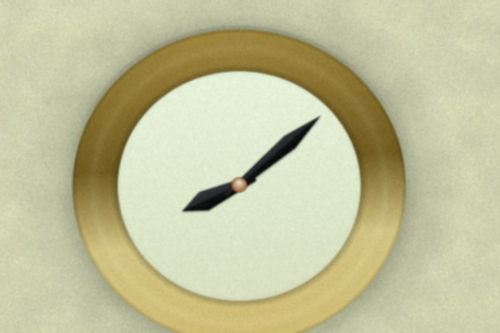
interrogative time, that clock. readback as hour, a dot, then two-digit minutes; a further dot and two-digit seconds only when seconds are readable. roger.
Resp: 8.08
